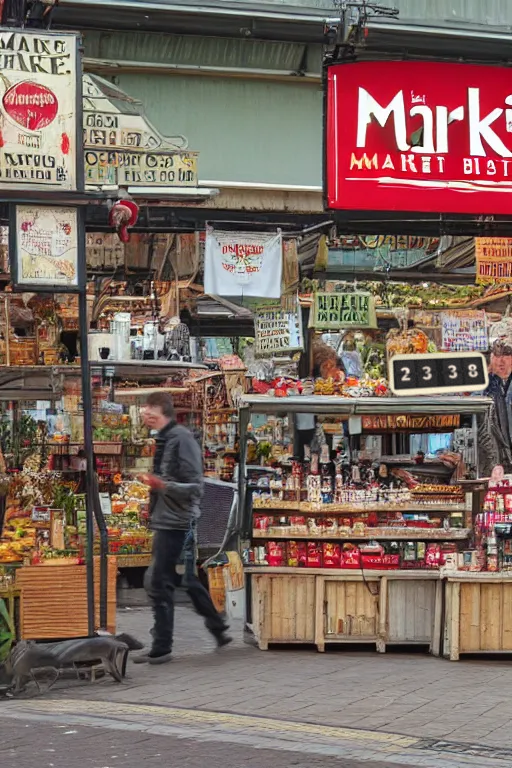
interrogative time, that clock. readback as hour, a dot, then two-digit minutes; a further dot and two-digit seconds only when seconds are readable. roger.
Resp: 23.38
